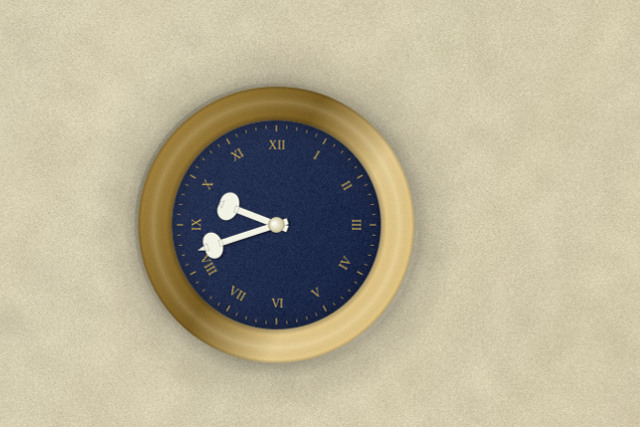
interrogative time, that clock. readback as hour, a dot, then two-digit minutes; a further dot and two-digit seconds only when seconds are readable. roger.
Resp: 9.42
